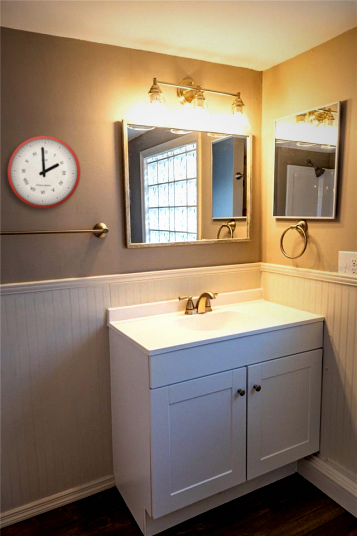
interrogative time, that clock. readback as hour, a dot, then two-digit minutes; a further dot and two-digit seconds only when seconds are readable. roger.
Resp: 1.59
